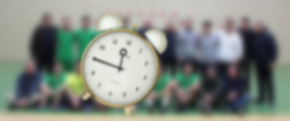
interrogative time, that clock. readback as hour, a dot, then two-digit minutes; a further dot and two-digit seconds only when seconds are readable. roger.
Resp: 11.45
